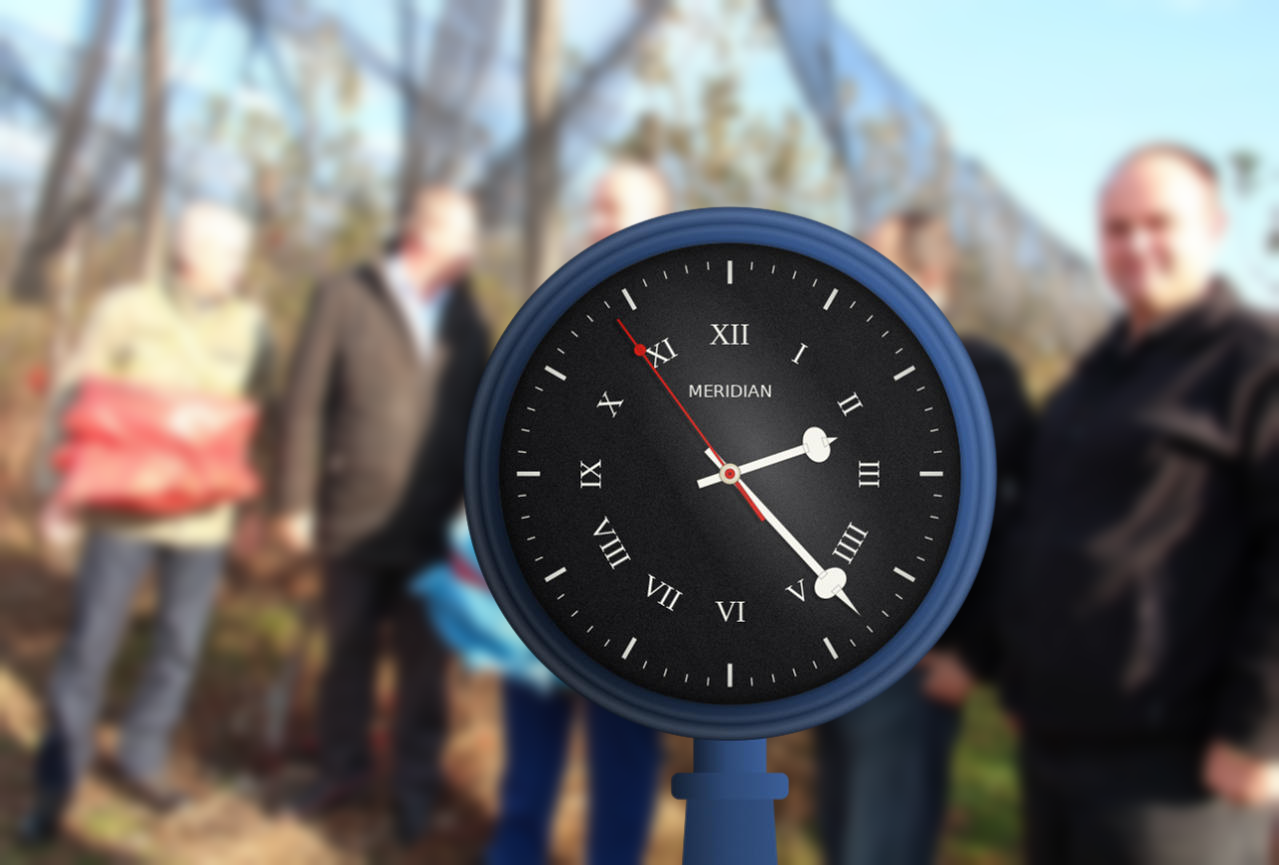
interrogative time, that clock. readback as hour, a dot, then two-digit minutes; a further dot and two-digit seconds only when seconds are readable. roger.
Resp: 2.22.54
